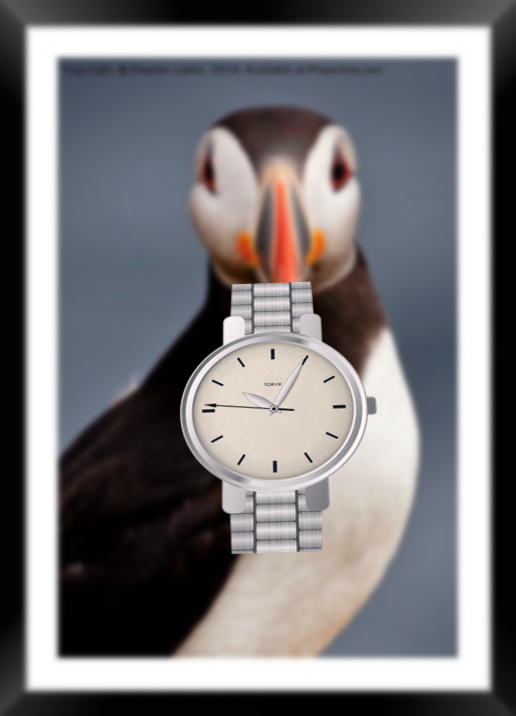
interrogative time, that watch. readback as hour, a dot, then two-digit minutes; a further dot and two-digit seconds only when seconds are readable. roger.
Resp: 10.04.46
